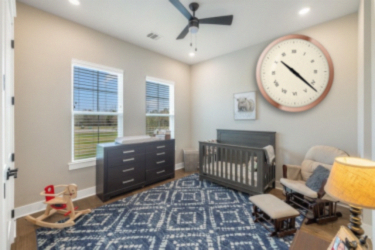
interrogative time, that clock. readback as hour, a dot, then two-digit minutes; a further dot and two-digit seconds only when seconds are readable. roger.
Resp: 10.22
